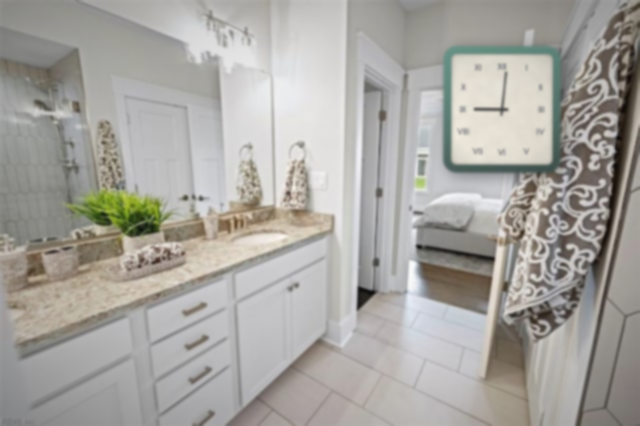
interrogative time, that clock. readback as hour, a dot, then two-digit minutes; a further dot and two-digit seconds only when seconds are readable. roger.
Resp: 9.01
